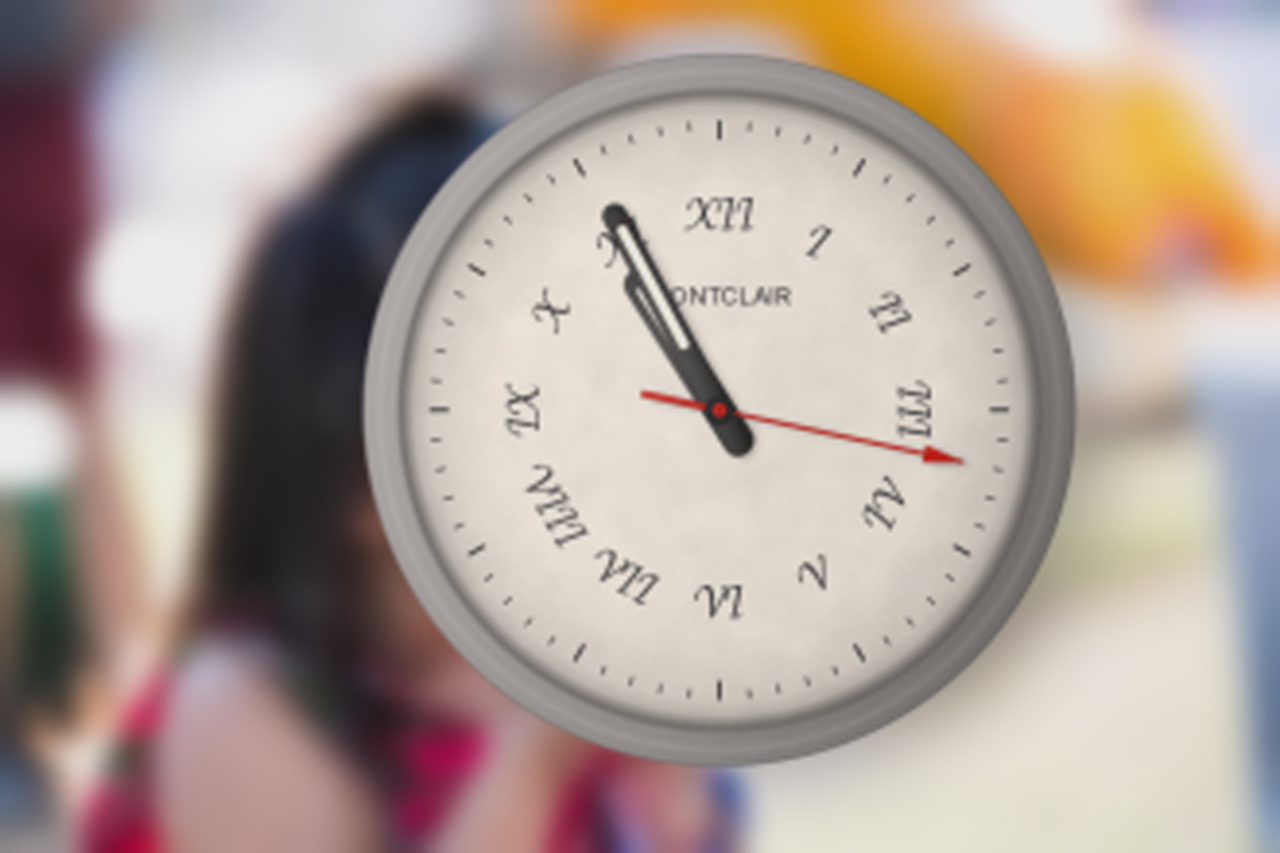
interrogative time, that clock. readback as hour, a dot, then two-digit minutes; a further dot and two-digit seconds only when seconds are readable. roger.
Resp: 10.55.17
